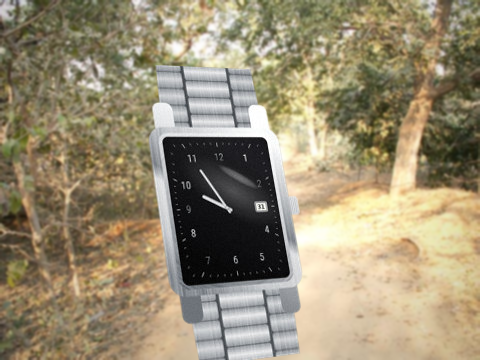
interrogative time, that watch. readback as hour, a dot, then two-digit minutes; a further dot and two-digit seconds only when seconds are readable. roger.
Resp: 9.55
